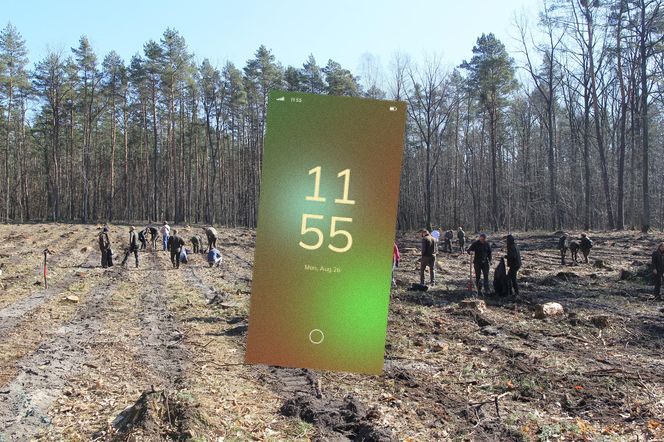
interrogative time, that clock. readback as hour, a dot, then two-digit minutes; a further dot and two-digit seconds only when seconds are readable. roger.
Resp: 11.55
